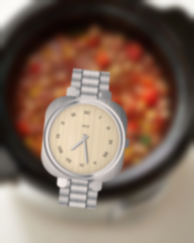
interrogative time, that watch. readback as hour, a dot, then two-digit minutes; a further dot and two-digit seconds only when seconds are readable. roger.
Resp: 7.28
